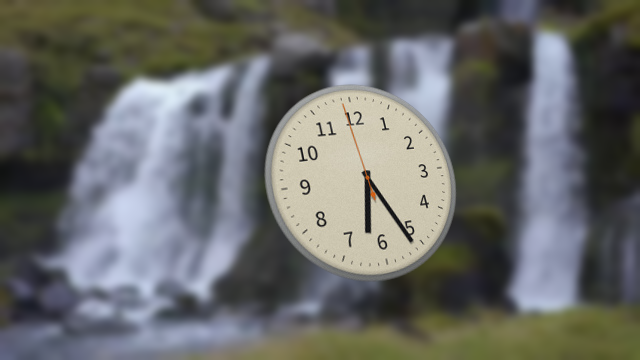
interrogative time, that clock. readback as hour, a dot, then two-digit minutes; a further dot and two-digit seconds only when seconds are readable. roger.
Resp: 6.25.59
